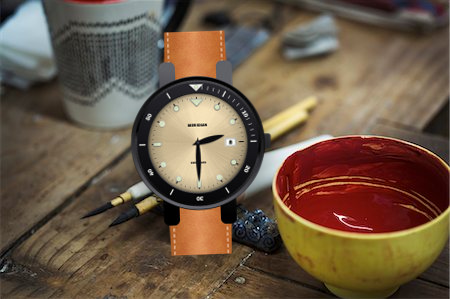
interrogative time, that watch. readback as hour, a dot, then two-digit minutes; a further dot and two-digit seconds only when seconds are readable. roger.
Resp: 2.30
